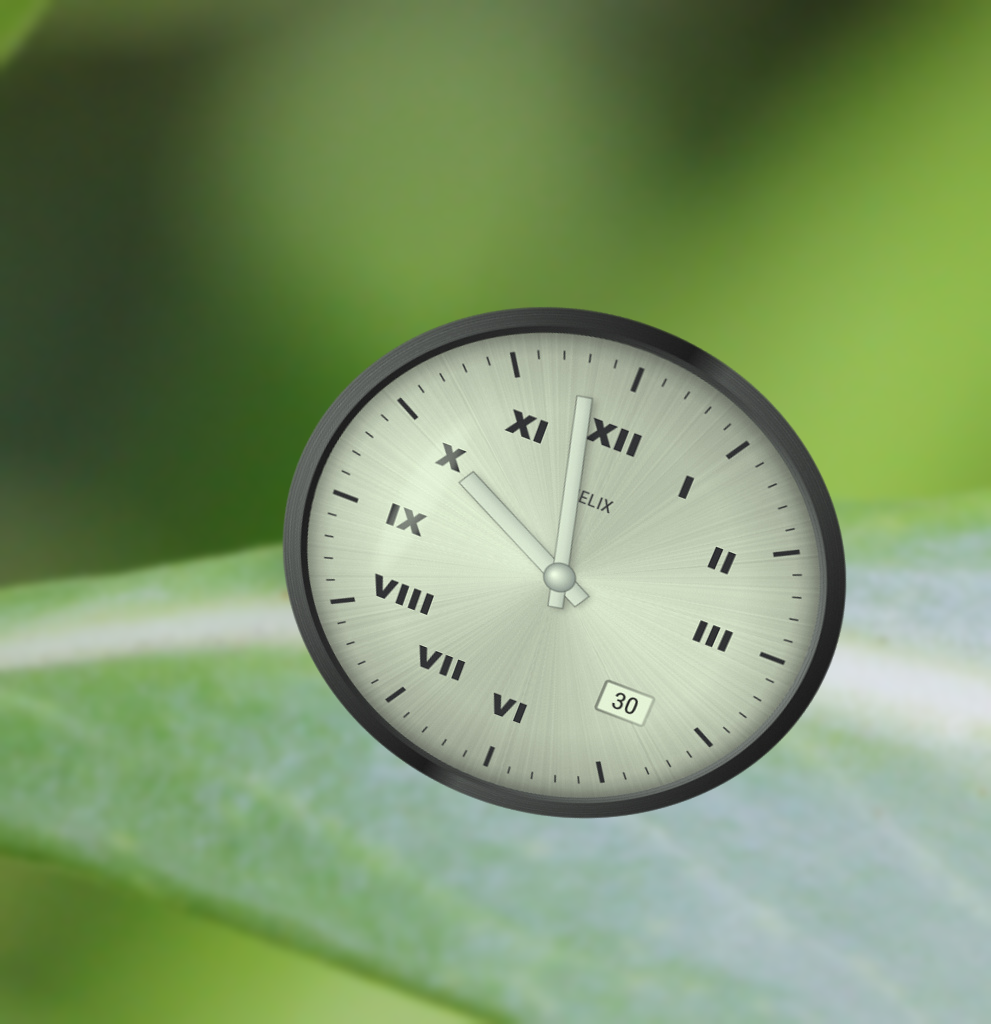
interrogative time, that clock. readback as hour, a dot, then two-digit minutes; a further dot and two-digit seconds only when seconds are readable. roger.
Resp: 9.58
